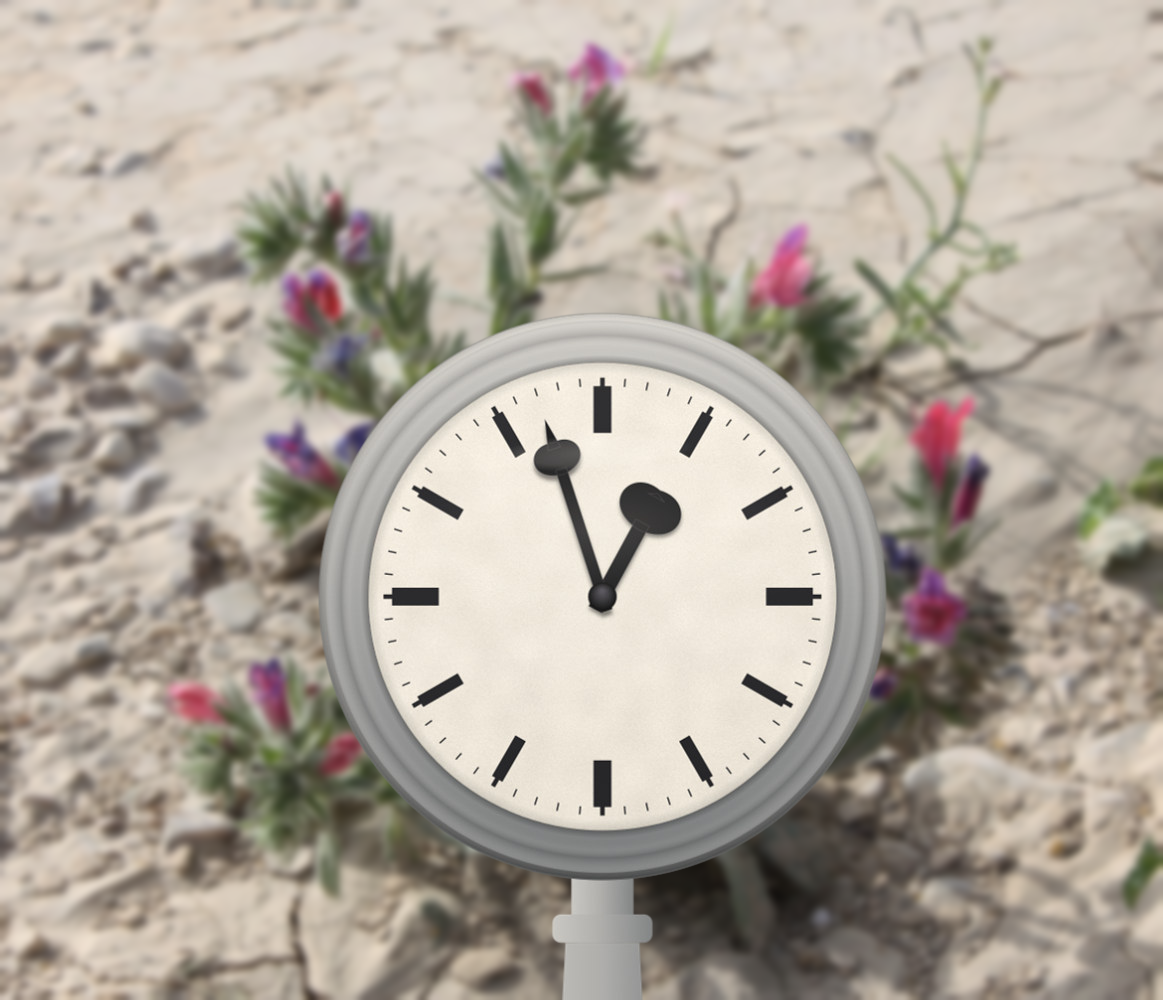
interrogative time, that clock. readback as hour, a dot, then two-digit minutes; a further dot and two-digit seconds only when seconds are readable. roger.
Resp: 12.57
